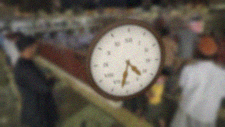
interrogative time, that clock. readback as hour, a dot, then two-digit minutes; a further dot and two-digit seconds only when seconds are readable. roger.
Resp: 4.32
